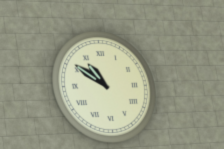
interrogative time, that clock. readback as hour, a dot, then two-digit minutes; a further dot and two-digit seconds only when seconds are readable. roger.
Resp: 10.51
